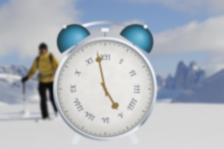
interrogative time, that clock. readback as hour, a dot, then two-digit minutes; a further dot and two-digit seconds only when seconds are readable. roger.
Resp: 4.58
